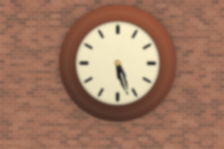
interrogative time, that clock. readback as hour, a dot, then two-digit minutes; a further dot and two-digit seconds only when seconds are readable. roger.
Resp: 5.27
